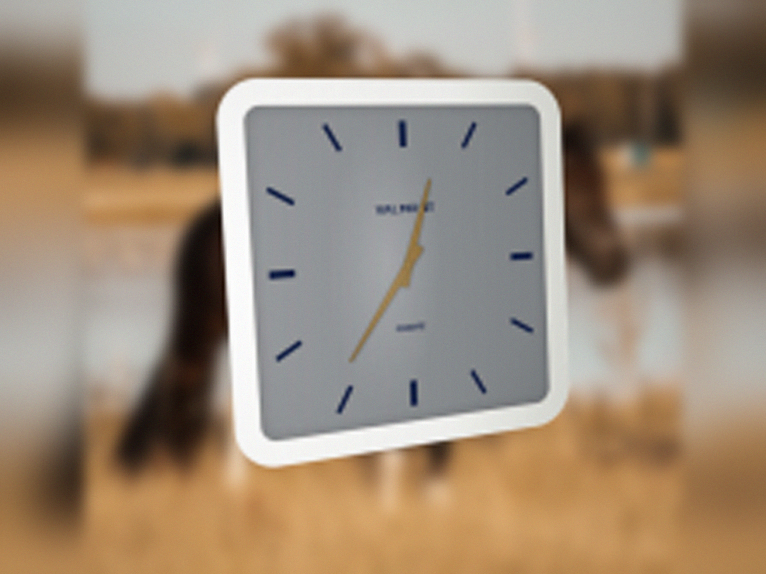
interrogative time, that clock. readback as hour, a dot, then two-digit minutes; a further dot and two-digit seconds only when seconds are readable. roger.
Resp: 12.36
